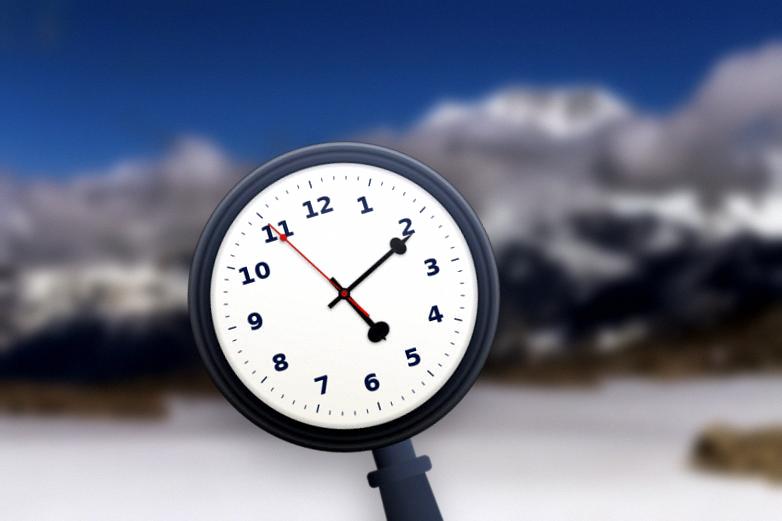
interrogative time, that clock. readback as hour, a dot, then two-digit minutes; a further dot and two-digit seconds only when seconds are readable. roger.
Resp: 5.10.55
